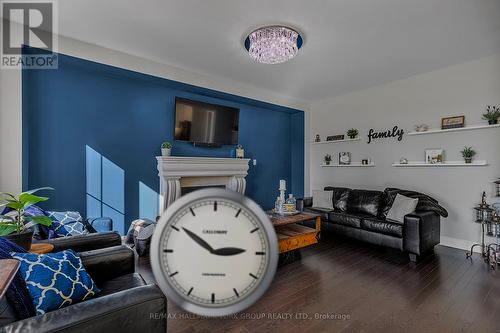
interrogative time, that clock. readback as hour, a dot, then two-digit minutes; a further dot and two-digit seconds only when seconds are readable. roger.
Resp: 2.51
